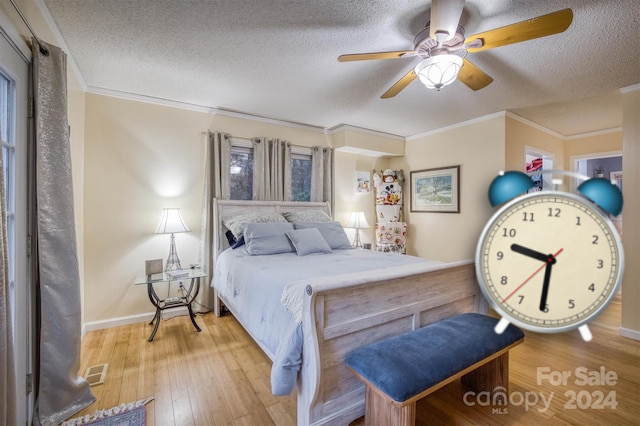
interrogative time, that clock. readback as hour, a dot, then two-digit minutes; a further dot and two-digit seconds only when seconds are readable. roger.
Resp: 9.30.37
